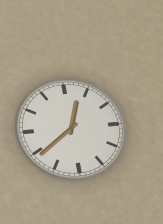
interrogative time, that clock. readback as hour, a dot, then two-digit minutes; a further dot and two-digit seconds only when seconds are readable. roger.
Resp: 12.39
